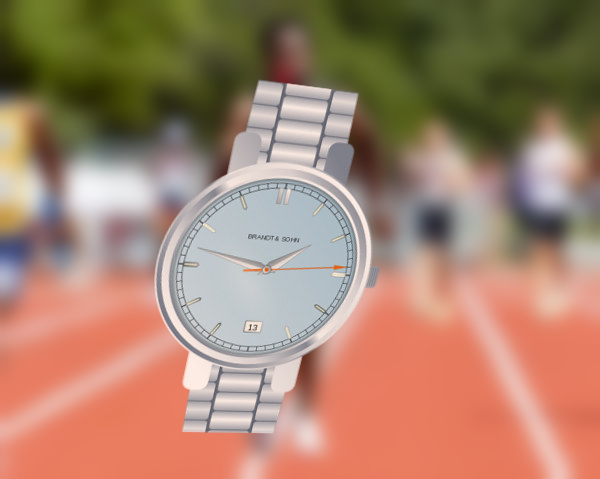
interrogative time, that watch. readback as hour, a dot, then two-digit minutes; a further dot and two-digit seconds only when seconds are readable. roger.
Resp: 1.47.14
